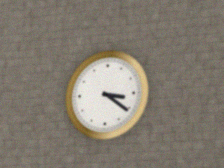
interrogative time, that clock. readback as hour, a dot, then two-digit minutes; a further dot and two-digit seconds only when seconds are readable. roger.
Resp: 3.21
